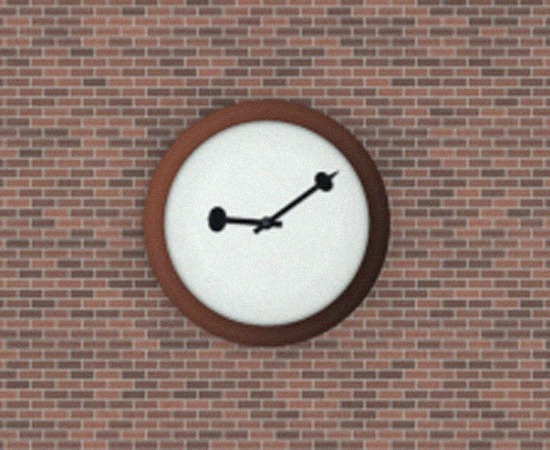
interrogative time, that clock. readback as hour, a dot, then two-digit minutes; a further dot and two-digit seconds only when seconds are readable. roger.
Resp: 9.09
